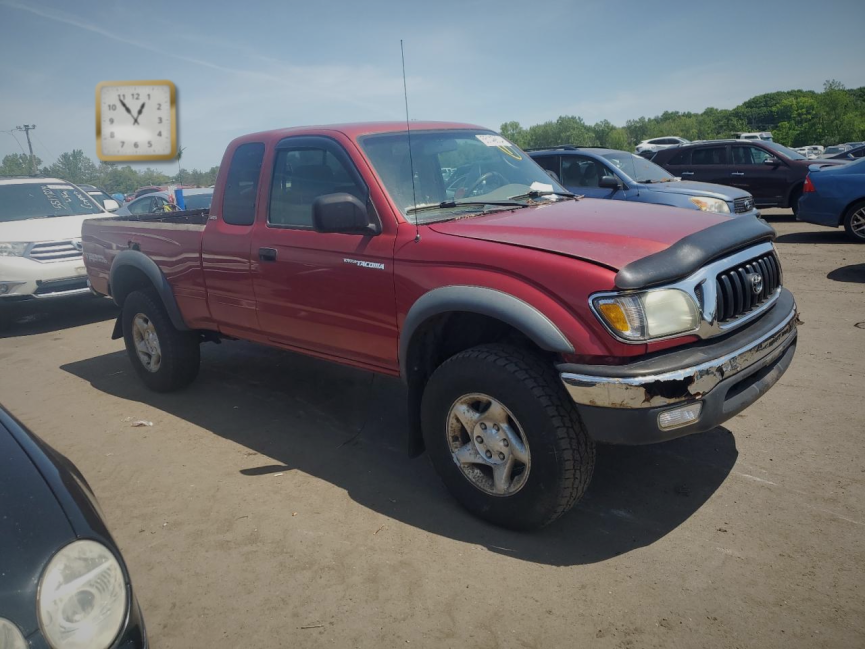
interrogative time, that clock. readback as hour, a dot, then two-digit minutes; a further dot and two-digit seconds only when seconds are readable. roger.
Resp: 12.54
